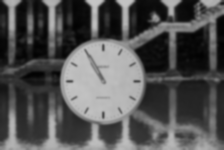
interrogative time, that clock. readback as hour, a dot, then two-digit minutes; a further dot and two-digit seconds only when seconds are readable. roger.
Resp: 10.55
